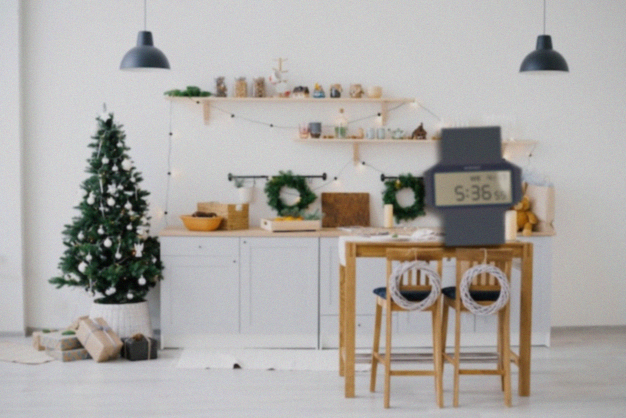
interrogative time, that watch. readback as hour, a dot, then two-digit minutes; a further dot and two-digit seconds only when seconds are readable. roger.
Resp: 5.36
